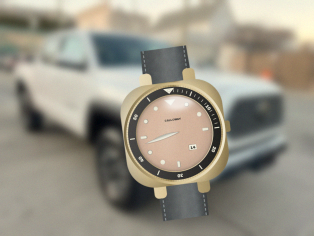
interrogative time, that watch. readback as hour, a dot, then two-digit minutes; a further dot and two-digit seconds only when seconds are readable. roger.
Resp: 8.43
